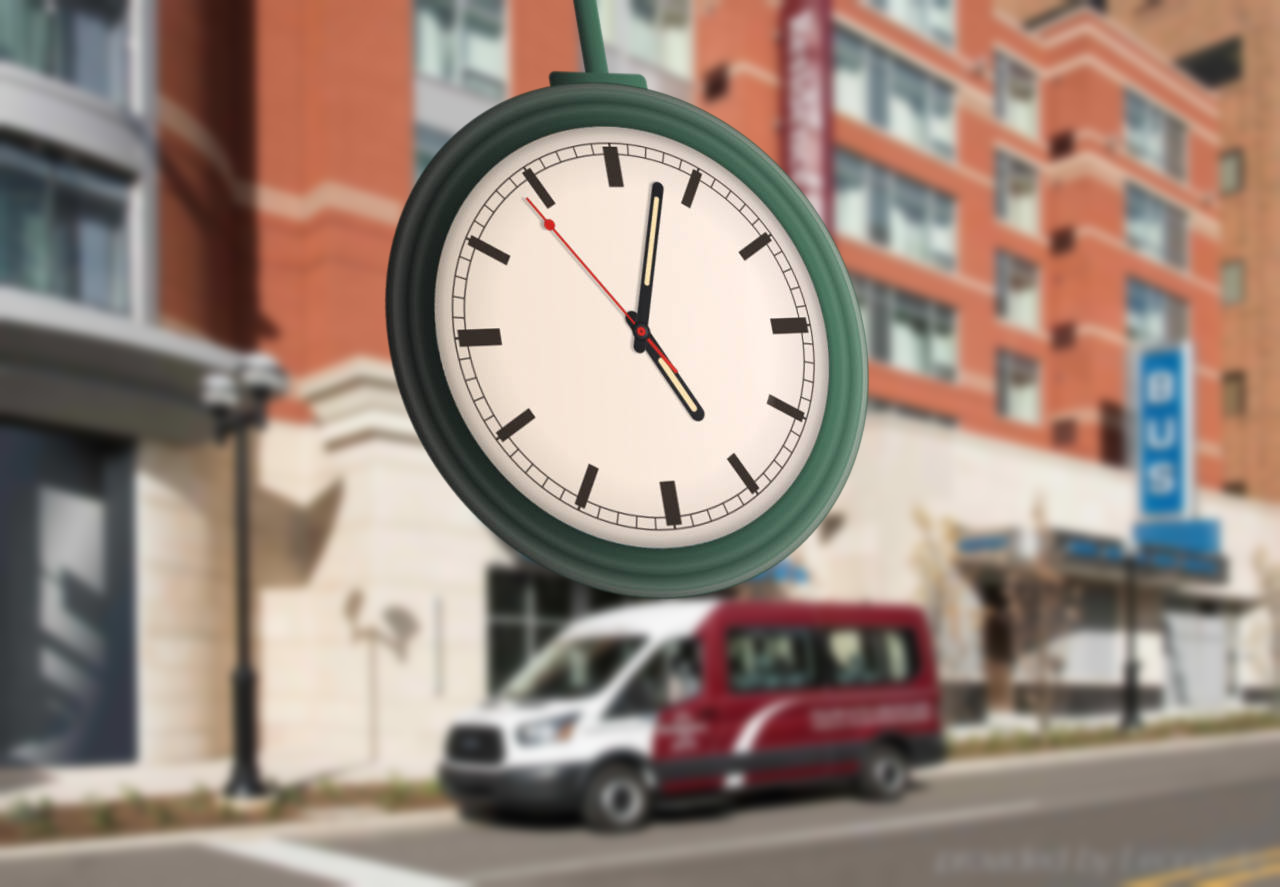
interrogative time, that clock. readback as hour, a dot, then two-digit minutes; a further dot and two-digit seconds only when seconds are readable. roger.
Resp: 5.02.54
